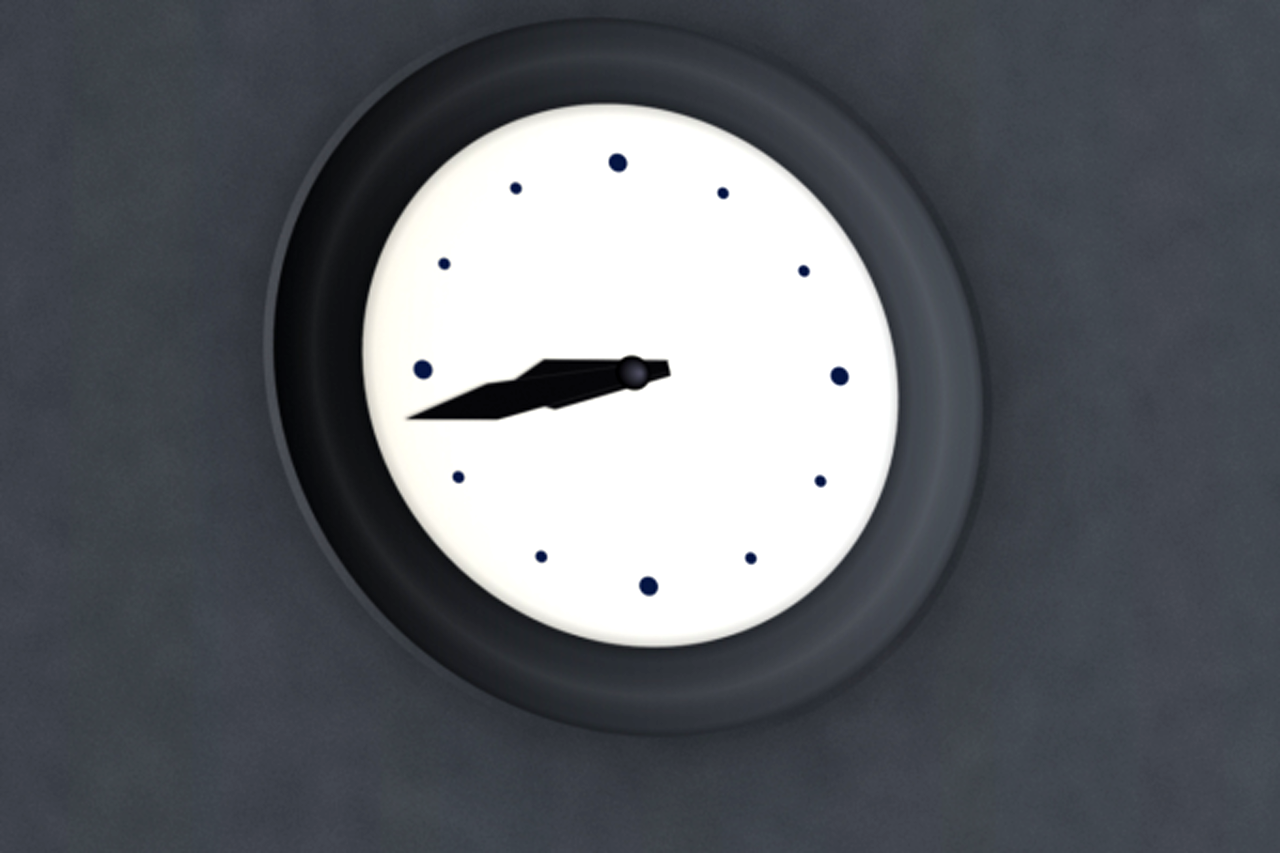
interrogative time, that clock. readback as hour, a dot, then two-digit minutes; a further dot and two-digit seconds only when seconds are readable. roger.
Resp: 8.43
